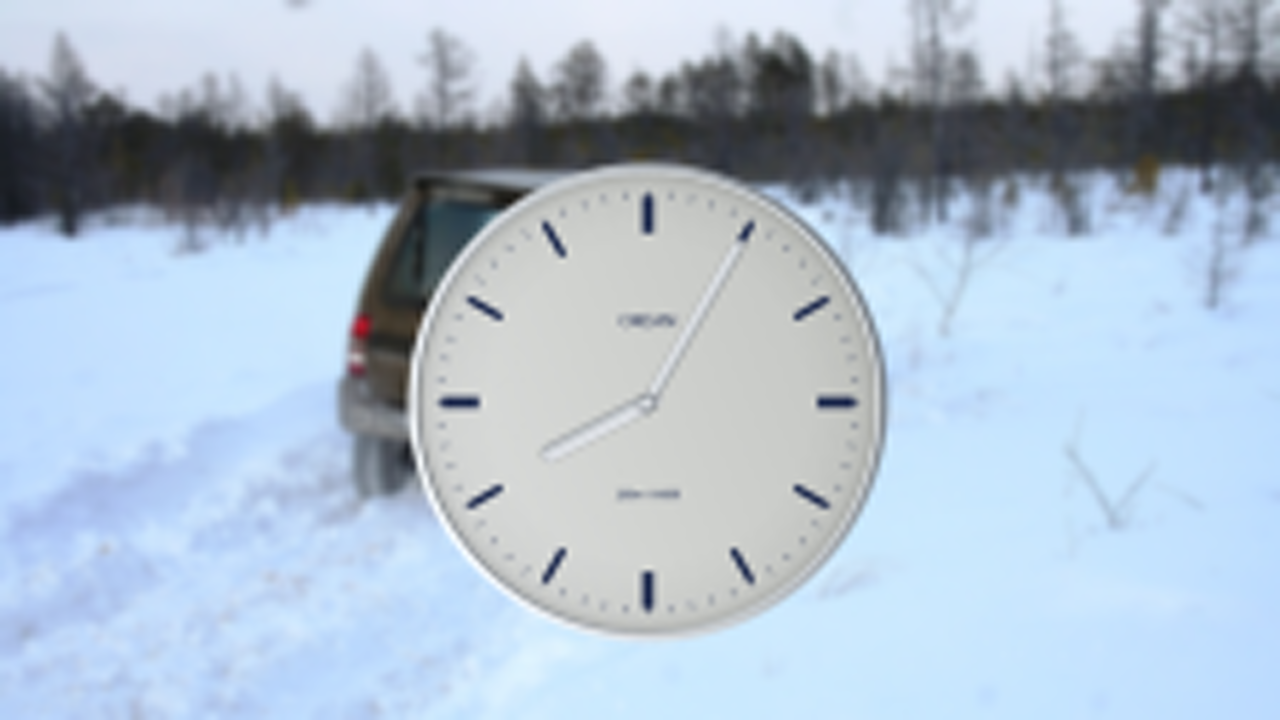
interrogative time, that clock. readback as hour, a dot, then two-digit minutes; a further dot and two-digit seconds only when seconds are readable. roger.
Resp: 8.05
